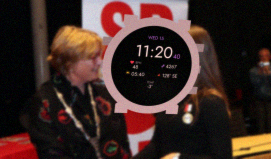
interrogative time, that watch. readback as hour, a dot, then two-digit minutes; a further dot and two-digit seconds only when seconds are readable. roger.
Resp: 11.20
